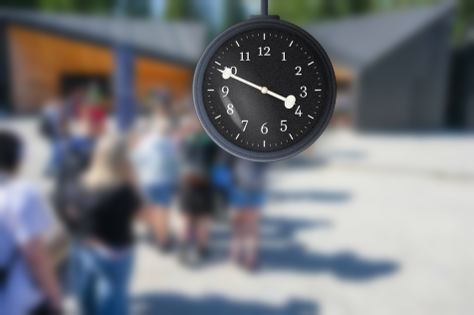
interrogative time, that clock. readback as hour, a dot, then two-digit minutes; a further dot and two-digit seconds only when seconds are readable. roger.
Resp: 3.49
